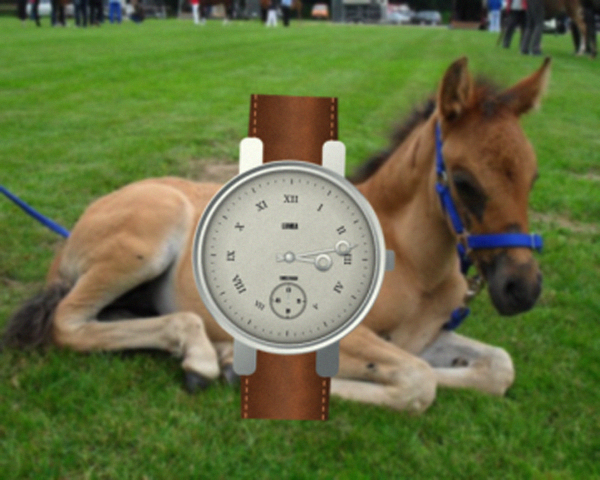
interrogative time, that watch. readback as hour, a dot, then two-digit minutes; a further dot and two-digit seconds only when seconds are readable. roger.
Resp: 3.13
